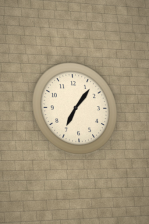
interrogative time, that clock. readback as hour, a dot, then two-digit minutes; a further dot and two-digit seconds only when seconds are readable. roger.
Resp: 7.07
